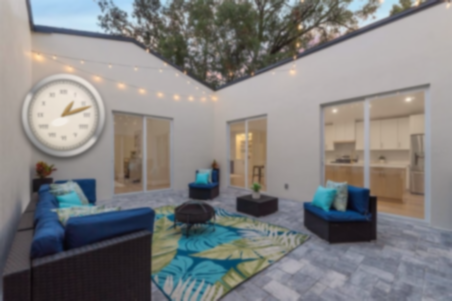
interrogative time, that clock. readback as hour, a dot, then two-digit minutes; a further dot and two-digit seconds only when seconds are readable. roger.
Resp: 1.12
